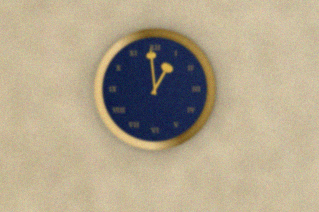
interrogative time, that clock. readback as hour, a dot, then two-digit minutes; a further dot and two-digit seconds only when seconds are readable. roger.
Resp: 12.59
